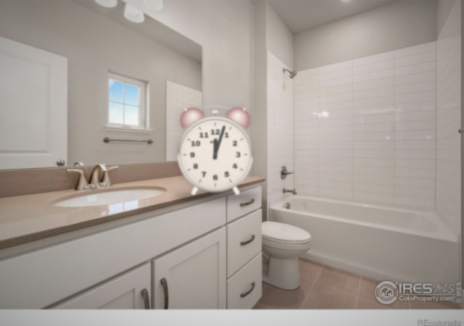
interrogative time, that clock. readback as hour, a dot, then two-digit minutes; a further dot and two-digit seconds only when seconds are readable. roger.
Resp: 12.03
